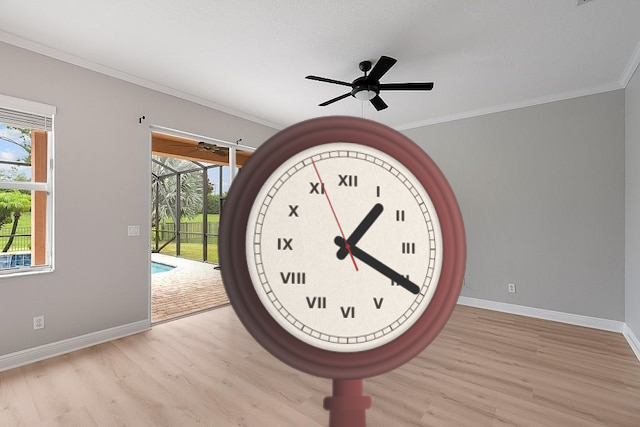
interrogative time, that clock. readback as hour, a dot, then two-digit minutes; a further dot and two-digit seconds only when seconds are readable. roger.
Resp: 1.19.56
